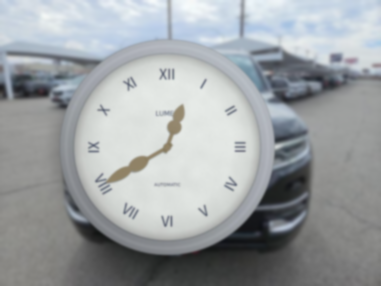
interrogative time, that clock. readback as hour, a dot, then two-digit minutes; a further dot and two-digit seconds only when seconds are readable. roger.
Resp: 12.40
